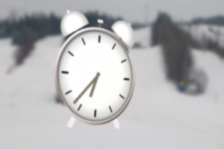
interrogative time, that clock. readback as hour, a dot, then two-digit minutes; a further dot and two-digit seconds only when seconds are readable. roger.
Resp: 6.37
